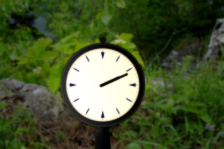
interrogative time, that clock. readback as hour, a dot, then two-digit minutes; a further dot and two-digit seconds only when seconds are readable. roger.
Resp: 2.11
